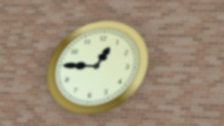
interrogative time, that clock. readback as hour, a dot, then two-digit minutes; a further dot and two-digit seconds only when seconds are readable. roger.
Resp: 12.45
